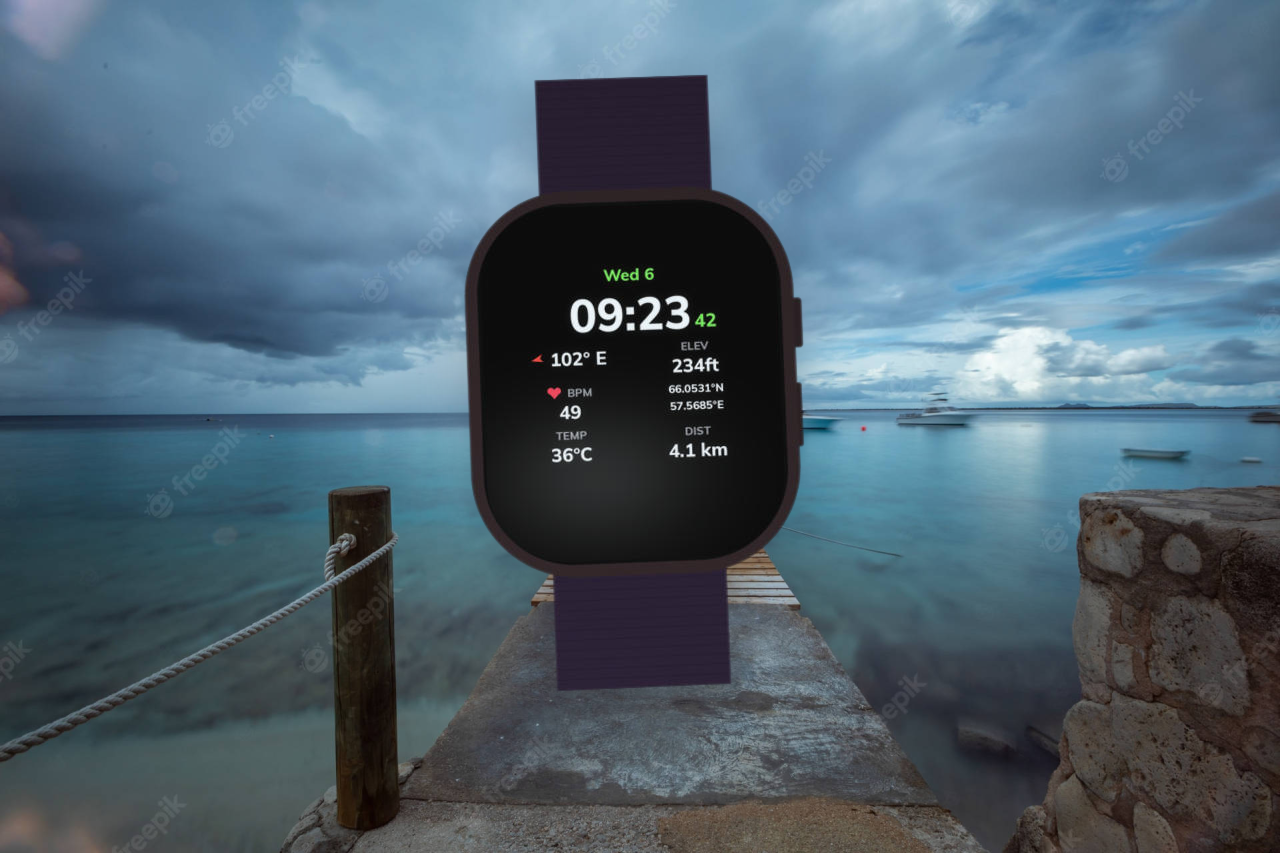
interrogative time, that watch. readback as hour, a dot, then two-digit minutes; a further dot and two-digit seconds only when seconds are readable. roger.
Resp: 9.23.42
